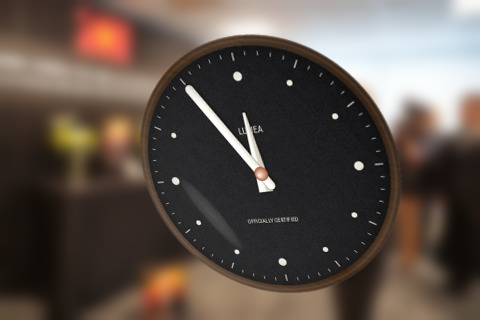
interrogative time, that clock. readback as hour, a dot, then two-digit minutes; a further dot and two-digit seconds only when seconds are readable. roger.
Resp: 11.55
